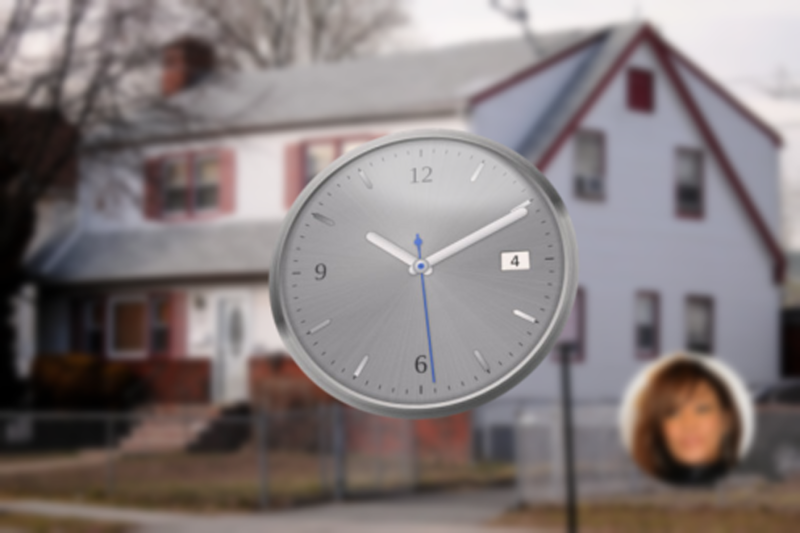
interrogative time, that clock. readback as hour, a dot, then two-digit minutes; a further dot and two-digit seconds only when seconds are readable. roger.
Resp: 10.10.29
